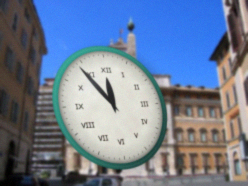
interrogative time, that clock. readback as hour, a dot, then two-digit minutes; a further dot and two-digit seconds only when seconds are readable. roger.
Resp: 11.54
